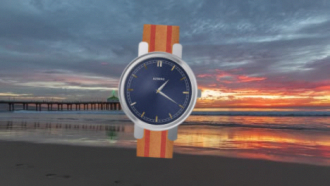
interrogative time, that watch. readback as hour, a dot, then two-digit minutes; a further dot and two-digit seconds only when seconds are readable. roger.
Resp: 1.20
